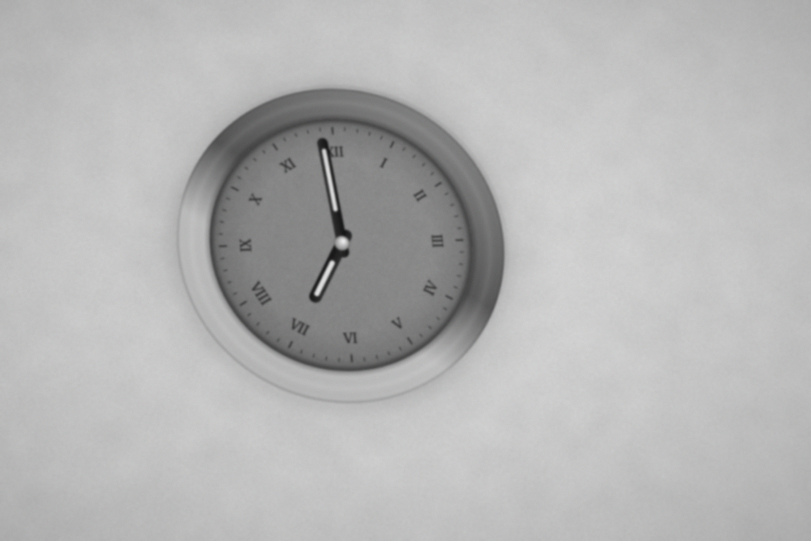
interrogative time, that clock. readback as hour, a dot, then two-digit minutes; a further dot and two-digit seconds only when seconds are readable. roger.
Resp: 6.59
